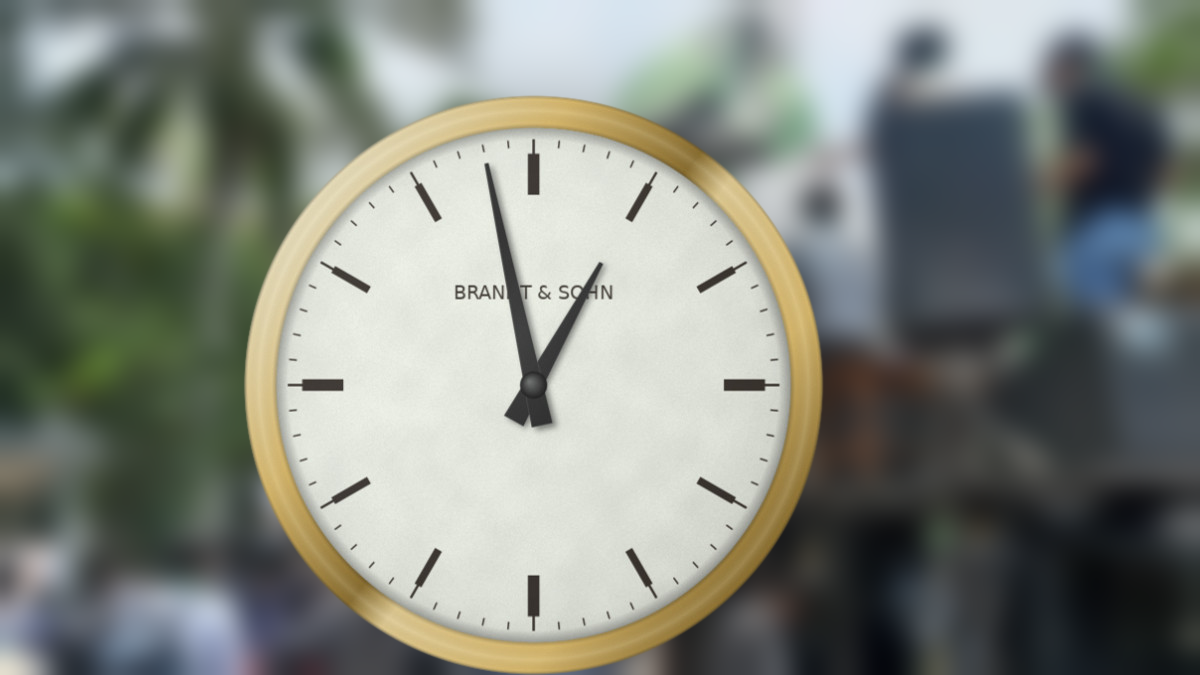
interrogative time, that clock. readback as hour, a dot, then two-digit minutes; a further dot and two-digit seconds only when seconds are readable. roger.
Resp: 12.58
